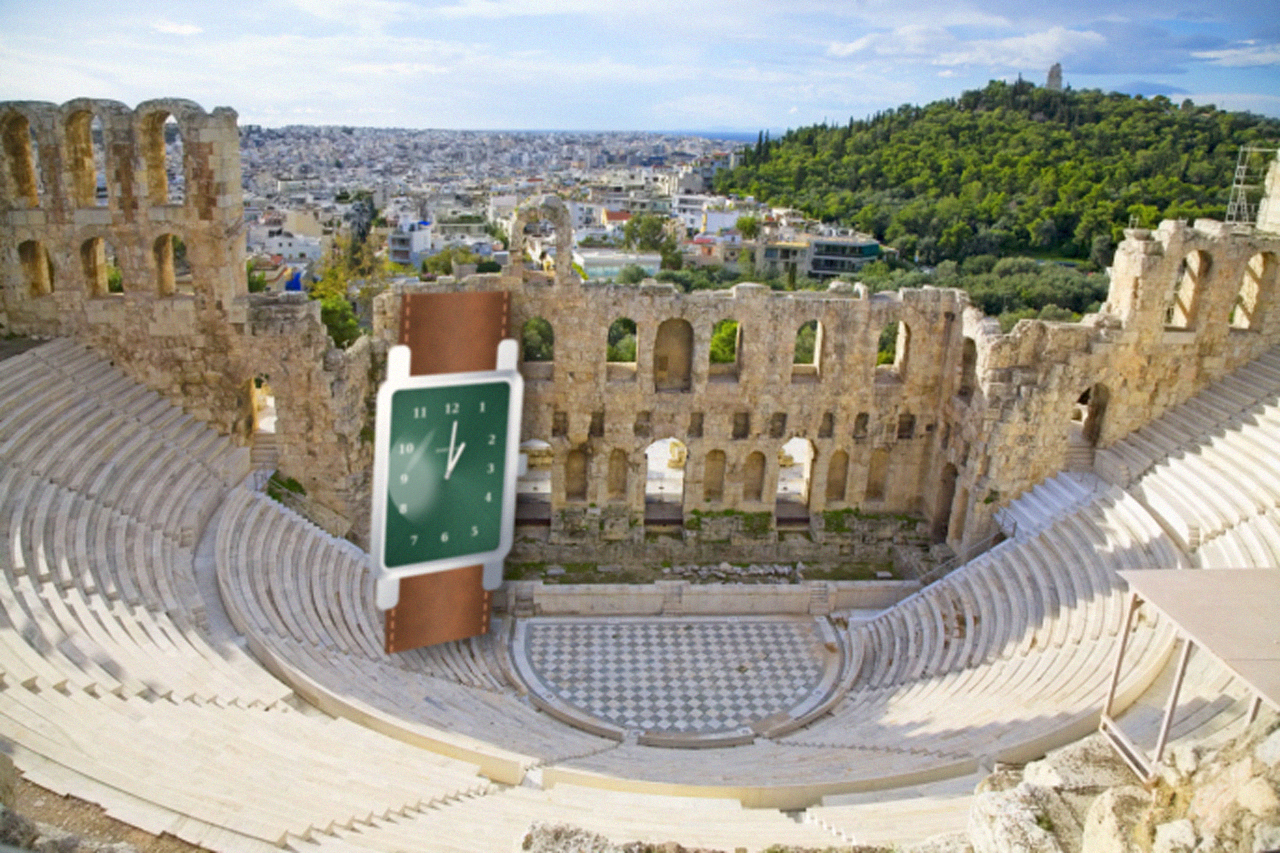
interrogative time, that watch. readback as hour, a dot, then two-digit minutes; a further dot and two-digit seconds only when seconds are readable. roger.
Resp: 1.01
